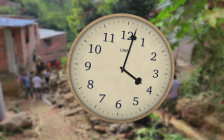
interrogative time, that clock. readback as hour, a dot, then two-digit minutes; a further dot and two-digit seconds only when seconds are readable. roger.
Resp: 4.02
